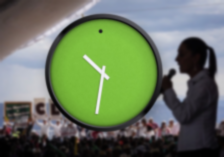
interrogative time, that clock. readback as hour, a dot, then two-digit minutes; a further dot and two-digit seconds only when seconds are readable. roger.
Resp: 10.32
